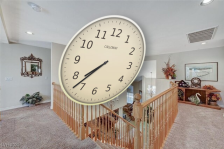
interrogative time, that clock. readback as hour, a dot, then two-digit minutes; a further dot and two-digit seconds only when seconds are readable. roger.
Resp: 7.37
